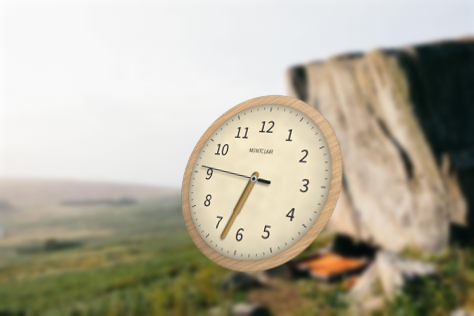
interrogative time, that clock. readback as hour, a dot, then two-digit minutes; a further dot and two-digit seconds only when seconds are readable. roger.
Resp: 6.32.46
